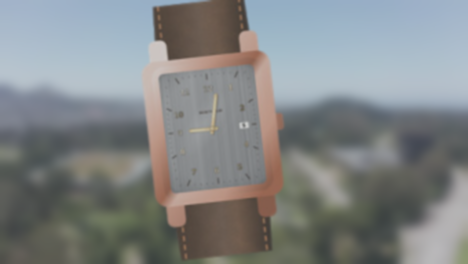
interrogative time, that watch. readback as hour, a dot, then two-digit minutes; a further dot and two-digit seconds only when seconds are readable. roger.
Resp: 9.02
